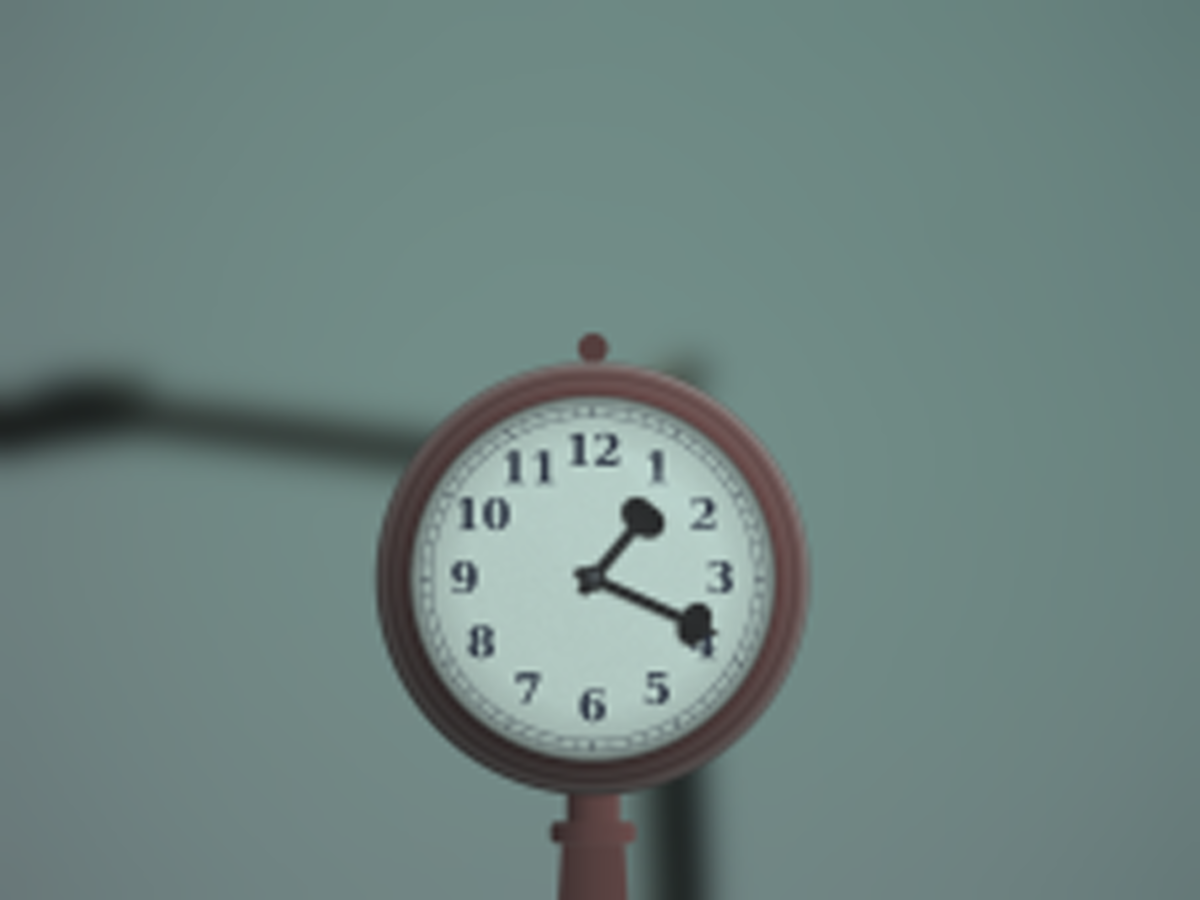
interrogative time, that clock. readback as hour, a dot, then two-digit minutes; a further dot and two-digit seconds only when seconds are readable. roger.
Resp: 1.19
